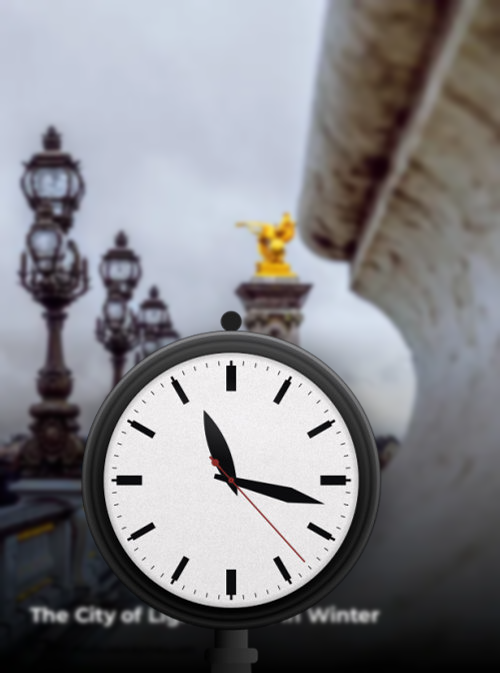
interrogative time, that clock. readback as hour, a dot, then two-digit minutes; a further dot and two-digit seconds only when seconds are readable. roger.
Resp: 11.17.23
